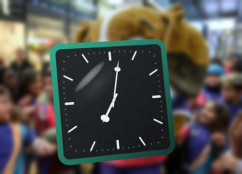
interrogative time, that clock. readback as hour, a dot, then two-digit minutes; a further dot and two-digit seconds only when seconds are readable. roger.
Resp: 7.02
